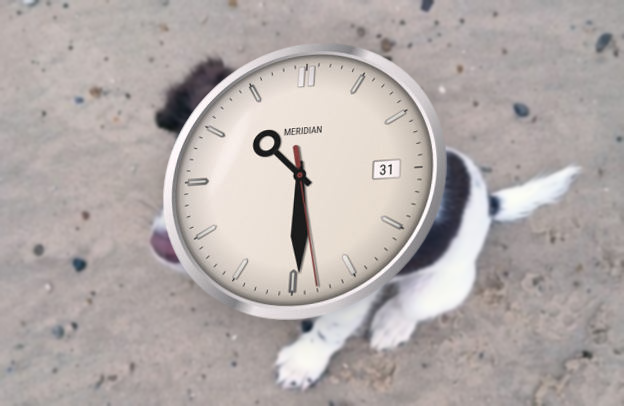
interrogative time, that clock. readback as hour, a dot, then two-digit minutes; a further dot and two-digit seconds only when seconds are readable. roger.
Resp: 10.29.28
